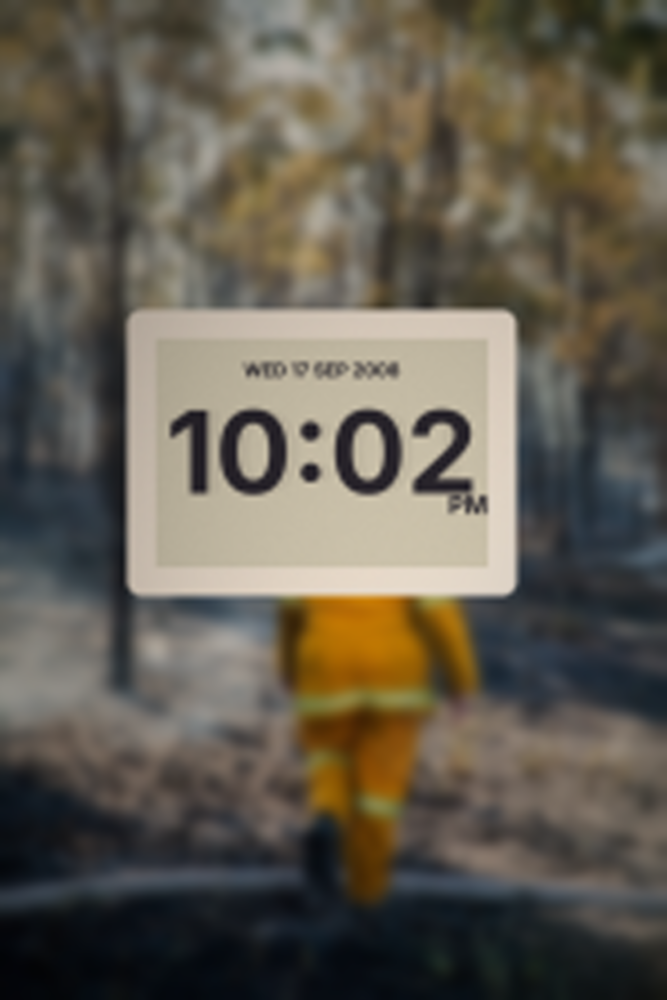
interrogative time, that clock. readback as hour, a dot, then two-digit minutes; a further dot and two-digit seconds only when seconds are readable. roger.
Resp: 10.02
